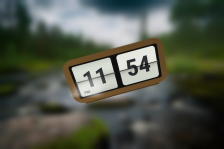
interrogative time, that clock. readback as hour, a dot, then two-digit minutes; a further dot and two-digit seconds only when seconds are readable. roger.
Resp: 11.54
